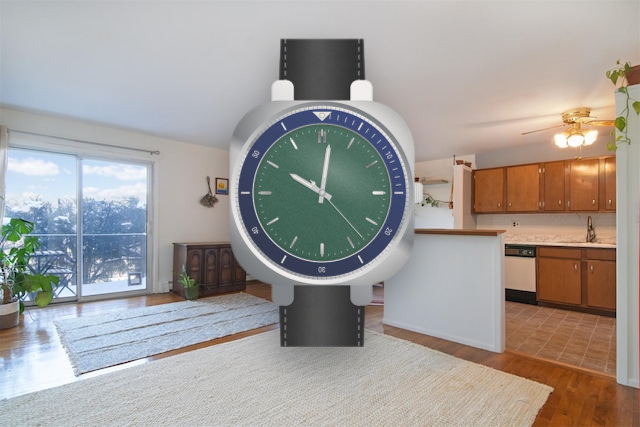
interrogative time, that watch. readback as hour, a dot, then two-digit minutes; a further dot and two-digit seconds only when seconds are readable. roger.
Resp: 10.01.23
